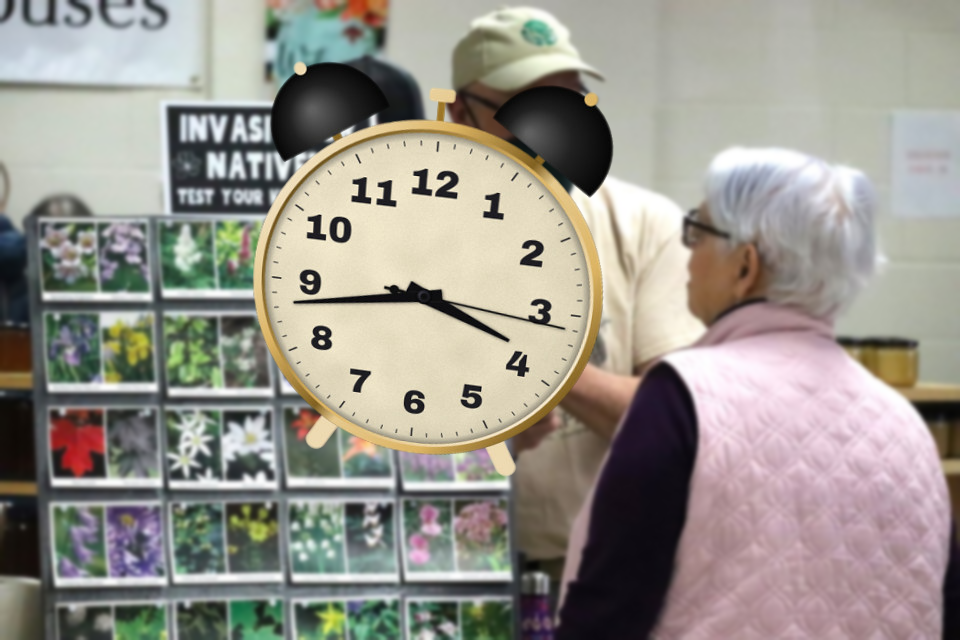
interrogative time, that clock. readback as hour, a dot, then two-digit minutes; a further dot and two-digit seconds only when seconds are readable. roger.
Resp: 3.43.16
